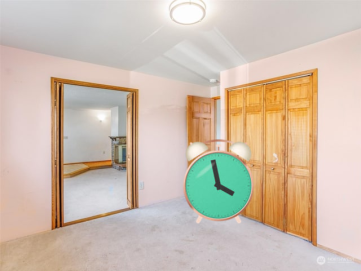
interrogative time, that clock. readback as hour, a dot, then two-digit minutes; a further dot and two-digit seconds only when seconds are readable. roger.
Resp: 3.58
